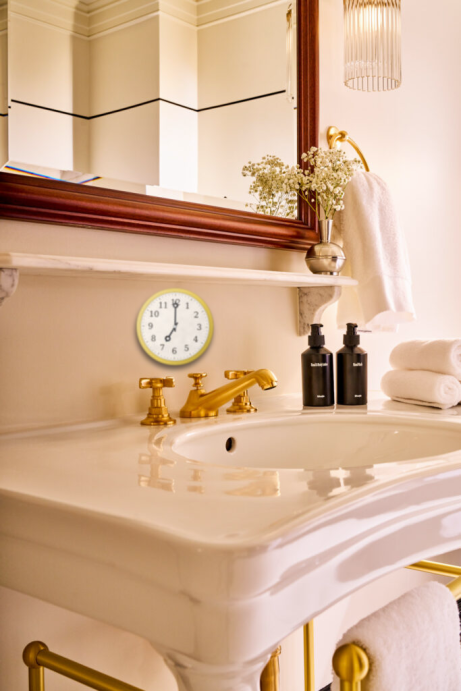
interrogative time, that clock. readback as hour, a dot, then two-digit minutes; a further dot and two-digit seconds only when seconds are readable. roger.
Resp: 7.00
